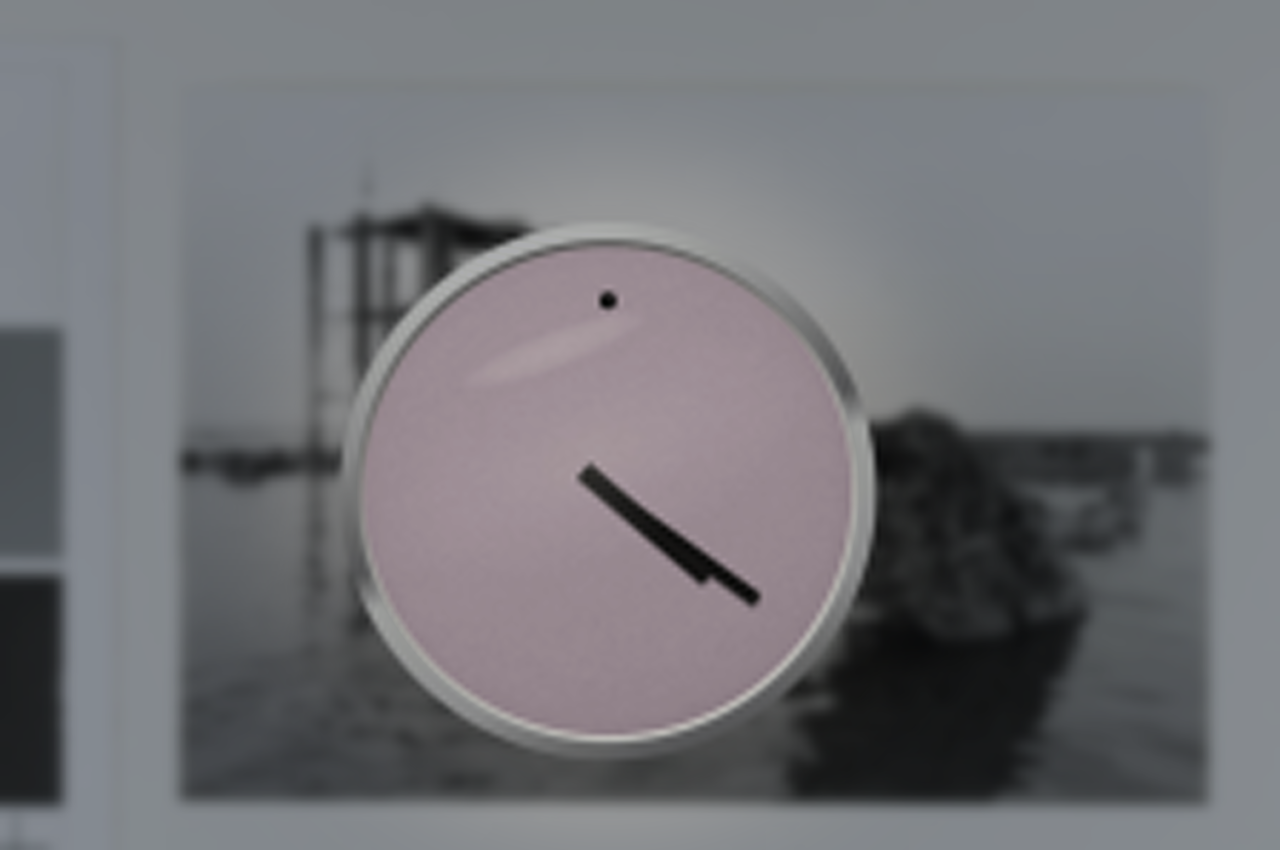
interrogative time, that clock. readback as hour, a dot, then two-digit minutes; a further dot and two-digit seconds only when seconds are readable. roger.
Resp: 4.21
